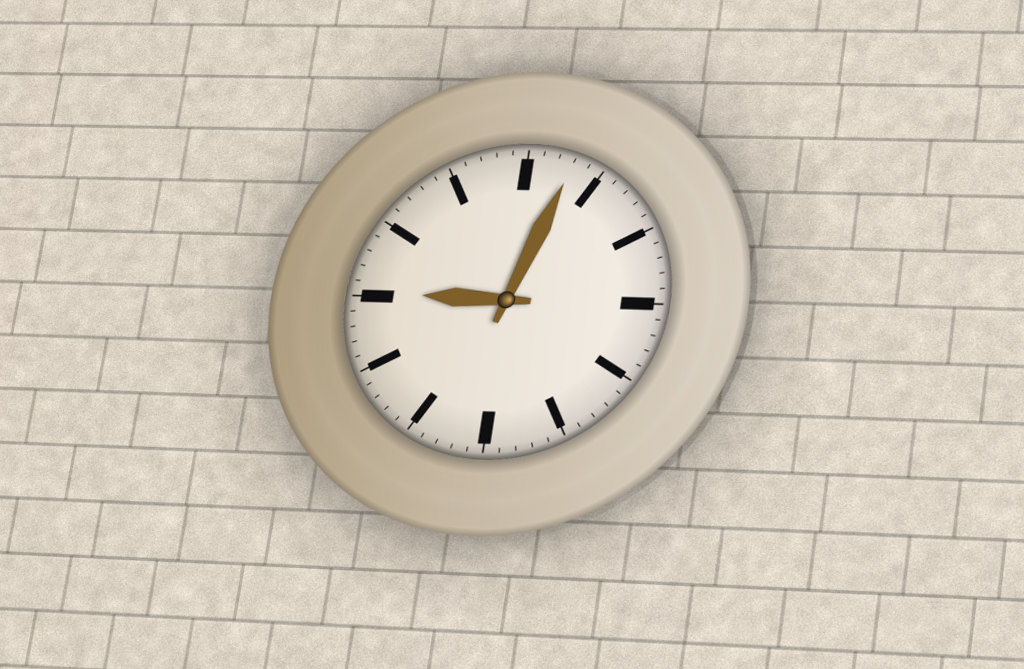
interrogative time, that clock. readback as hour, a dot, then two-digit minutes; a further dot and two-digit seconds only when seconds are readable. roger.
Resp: 9.03
